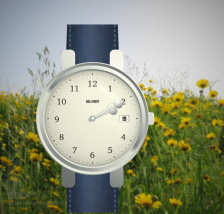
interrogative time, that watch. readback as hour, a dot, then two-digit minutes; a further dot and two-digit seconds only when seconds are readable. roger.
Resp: 2.10
